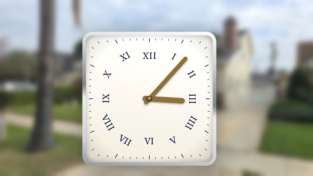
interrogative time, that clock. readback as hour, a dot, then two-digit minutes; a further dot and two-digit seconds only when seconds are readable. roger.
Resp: 3.07
